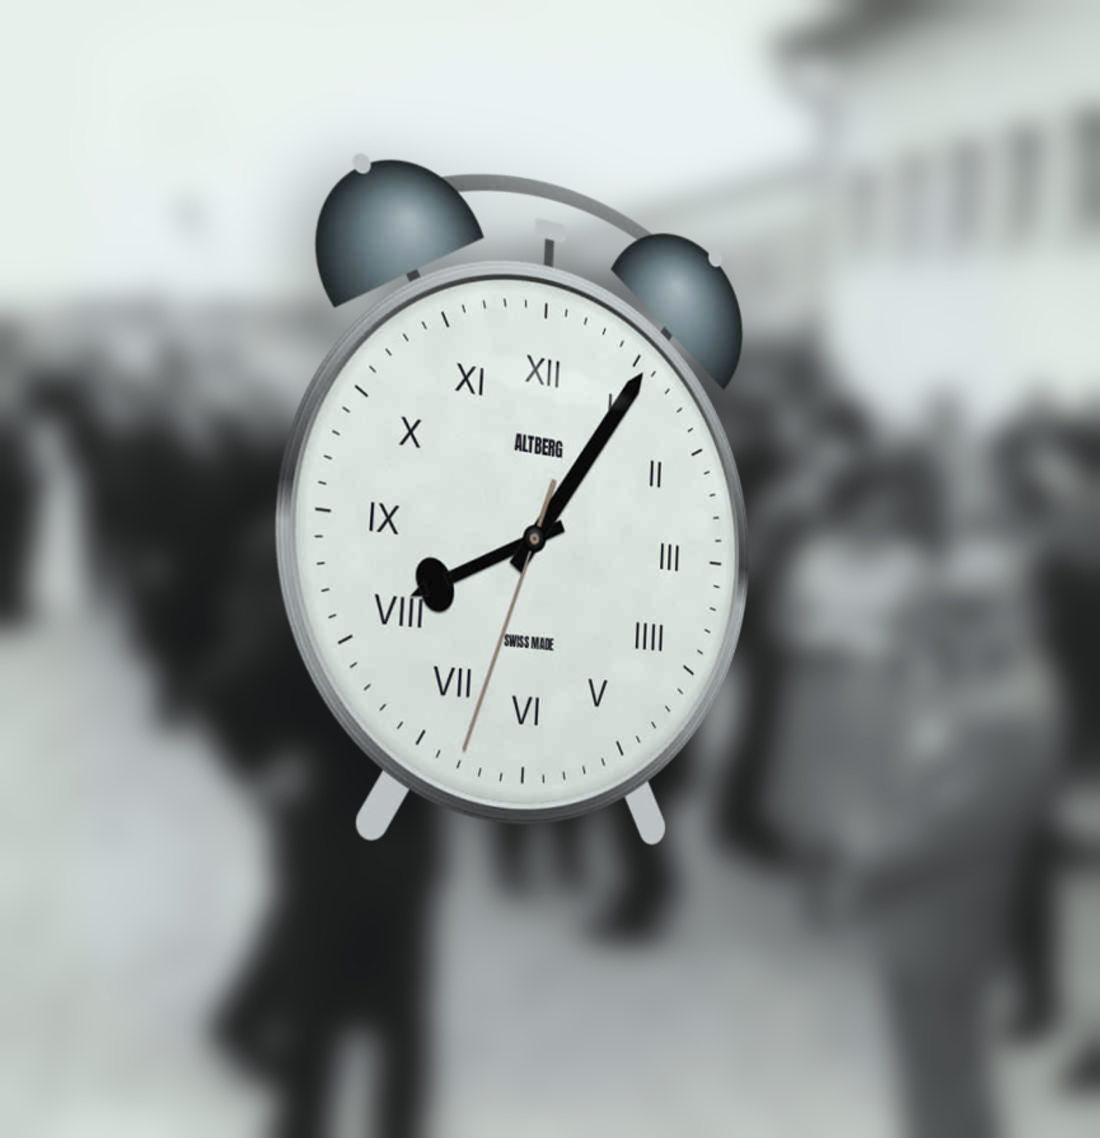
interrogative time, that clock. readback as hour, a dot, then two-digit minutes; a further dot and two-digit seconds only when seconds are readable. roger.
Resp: 8.05.33
